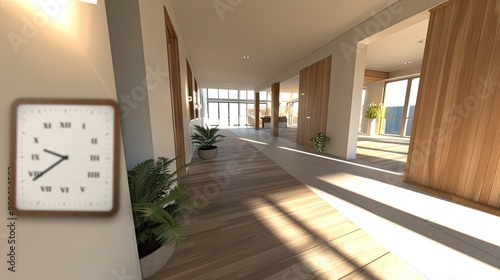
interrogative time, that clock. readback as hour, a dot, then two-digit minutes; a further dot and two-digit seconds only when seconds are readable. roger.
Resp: 9.39
